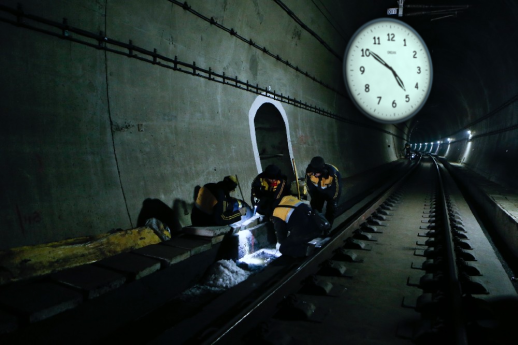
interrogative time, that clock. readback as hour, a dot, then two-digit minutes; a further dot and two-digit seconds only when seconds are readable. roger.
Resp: 4.51
